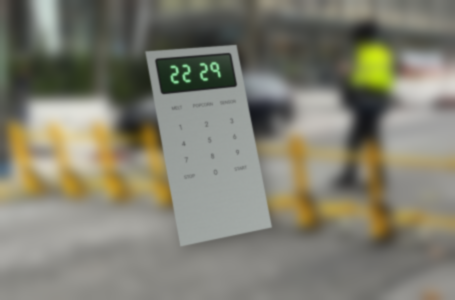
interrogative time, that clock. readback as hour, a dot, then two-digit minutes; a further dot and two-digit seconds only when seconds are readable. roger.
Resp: 22.29
